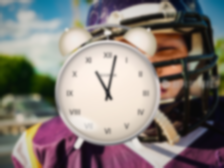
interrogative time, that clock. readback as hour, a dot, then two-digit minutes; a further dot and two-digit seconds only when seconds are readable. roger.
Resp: 11.02
